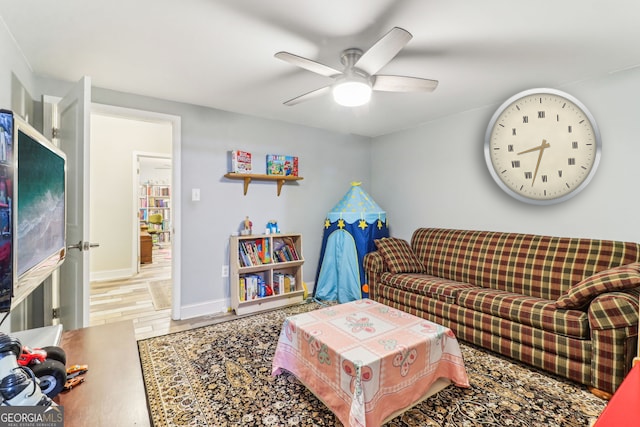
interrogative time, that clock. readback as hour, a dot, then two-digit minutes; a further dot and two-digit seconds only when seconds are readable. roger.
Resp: 8.33
